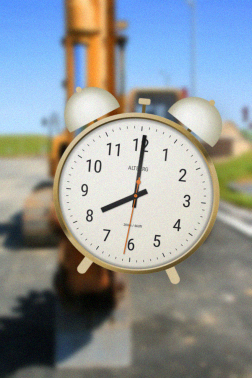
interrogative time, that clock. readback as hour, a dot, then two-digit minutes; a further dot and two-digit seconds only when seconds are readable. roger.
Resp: 8.00.31
